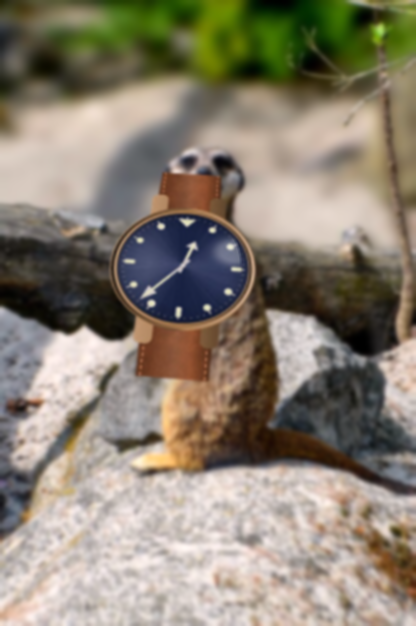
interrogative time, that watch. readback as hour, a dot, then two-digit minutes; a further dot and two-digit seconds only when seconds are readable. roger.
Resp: 12.37
